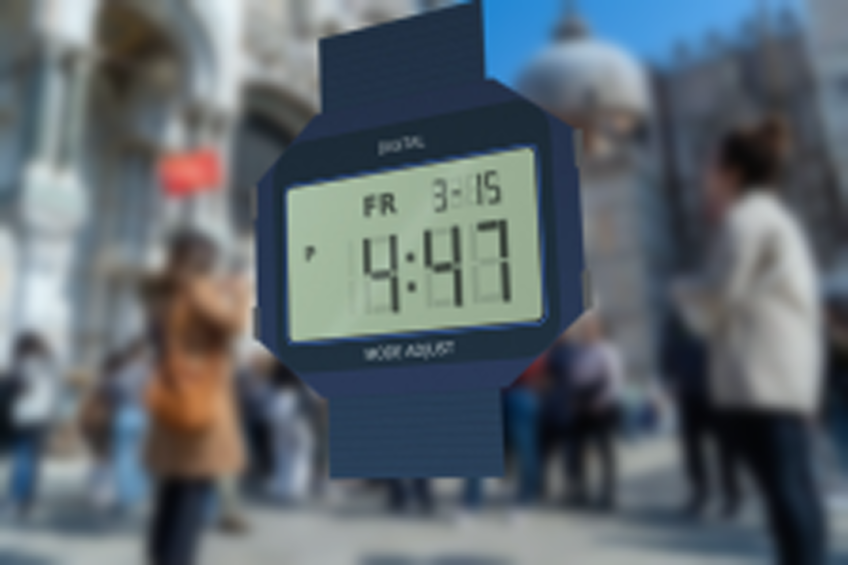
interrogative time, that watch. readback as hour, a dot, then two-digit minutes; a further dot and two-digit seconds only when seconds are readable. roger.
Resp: 4.47
